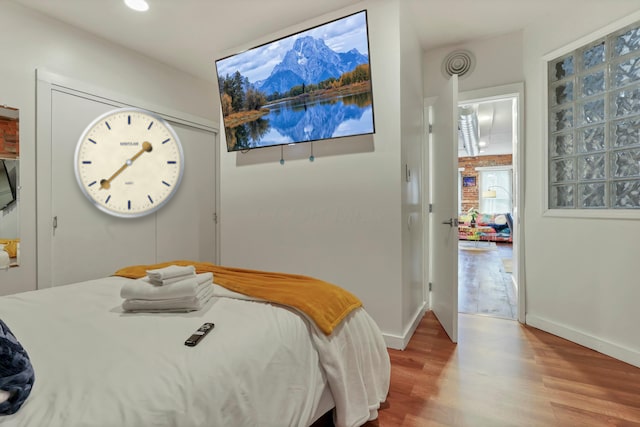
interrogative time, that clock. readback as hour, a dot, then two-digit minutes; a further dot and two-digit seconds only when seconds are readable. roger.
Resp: 1.38
